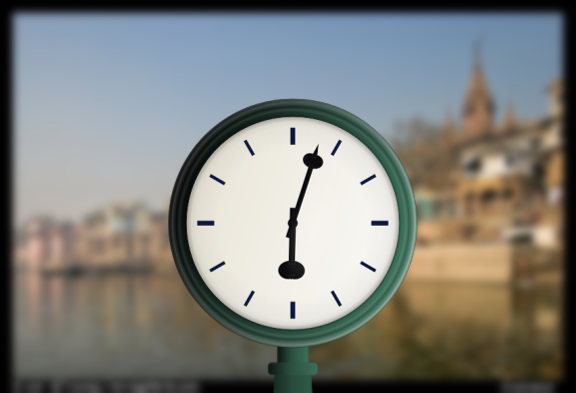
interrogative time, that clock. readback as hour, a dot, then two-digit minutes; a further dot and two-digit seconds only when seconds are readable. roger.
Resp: 6.03
